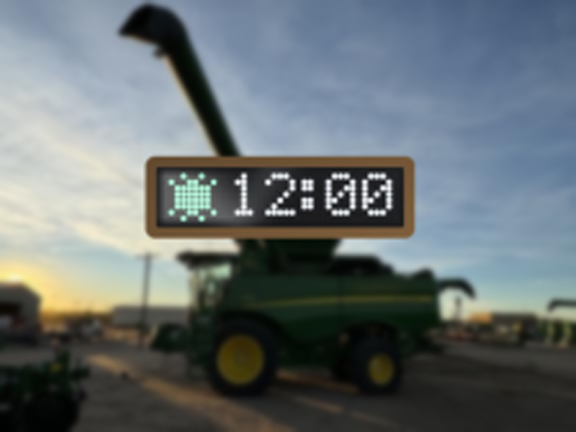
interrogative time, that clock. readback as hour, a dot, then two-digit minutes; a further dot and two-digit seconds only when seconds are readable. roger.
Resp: 12.00
